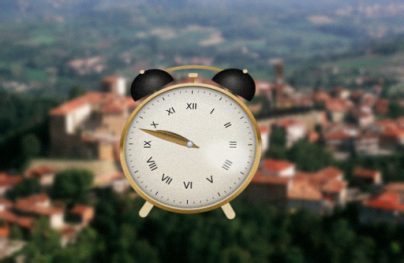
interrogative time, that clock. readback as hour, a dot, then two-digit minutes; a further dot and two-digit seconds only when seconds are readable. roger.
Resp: 9.48
